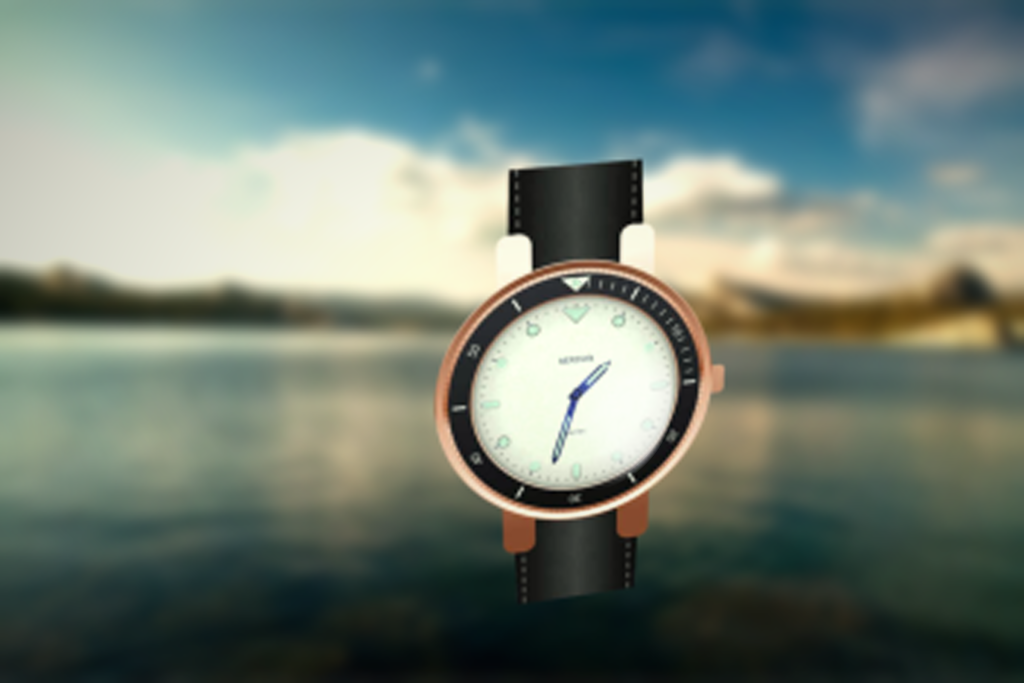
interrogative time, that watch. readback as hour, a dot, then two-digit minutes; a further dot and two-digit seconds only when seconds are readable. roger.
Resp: 1.33
